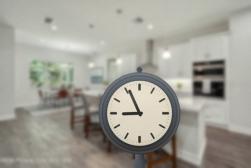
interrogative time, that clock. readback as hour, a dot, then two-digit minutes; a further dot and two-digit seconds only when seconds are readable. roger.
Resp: 8.56
